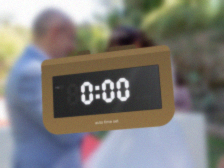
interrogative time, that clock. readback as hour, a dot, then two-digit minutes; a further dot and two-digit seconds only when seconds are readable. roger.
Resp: 0.00
